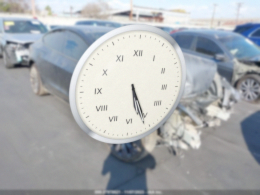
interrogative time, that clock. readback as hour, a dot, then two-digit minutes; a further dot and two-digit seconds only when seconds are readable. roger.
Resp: 5.26
